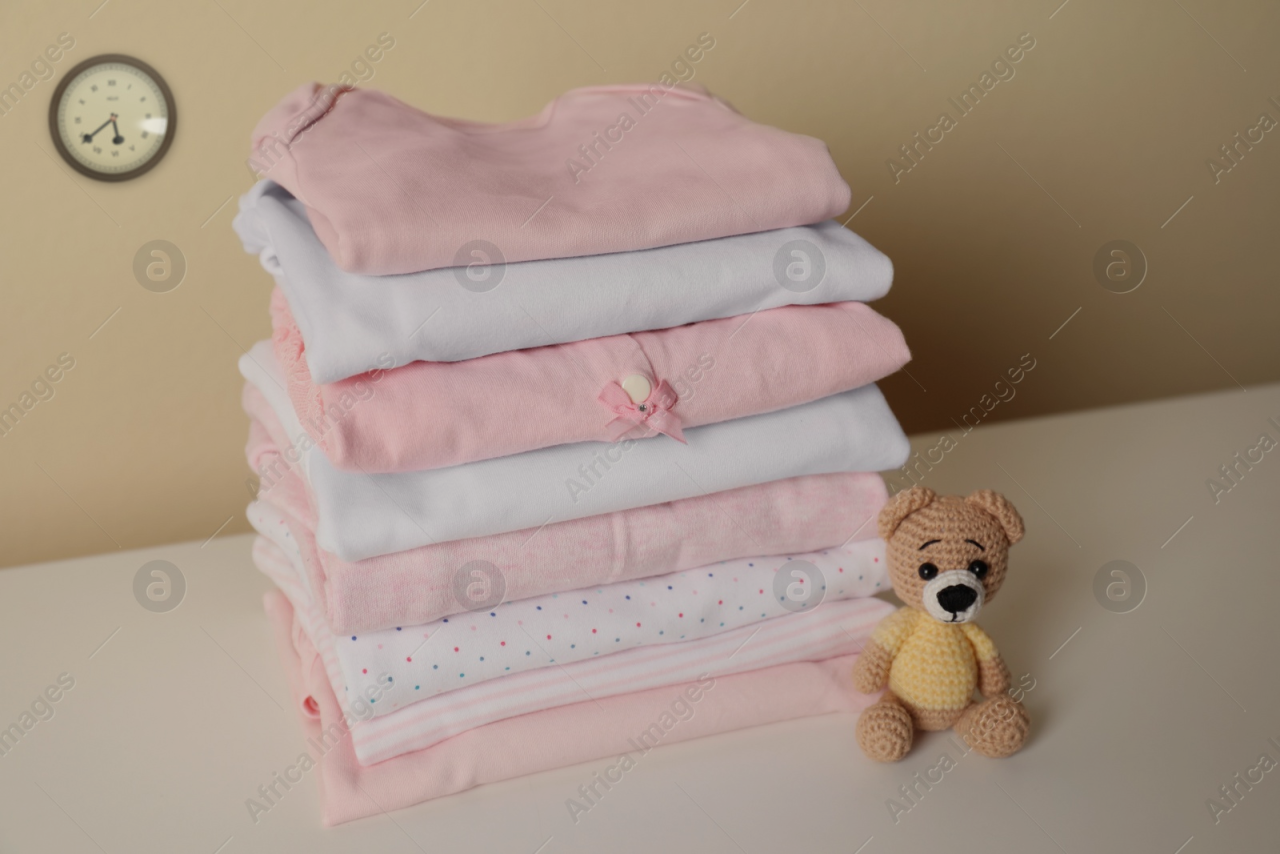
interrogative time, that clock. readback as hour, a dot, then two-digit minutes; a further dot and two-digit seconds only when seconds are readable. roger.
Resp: 5.39
